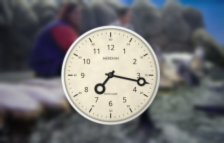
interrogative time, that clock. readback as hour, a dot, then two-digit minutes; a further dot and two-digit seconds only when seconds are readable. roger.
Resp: 7.17
